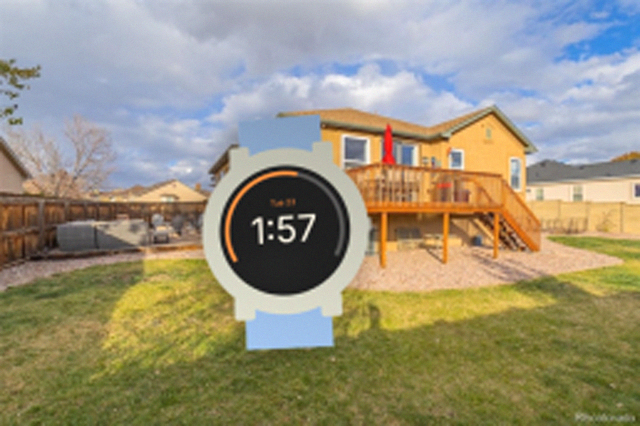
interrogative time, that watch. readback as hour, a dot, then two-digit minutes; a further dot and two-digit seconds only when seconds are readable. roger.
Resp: 1.57
